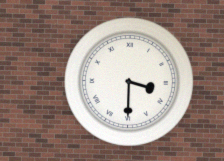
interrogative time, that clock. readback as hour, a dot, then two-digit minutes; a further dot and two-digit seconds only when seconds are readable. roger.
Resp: 3.30
